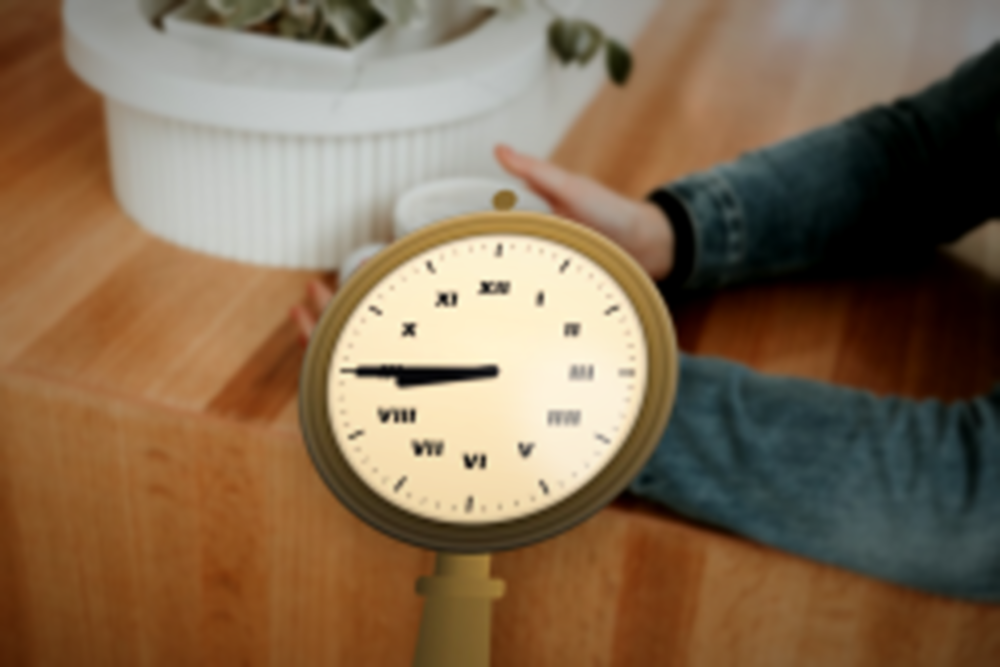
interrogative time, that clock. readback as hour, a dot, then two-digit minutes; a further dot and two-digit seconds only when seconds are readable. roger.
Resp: 8.45
